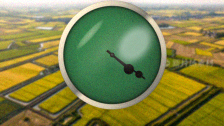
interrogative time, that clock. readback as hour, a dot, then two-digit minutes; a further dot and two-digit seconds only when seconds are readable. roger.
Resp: 4.21
